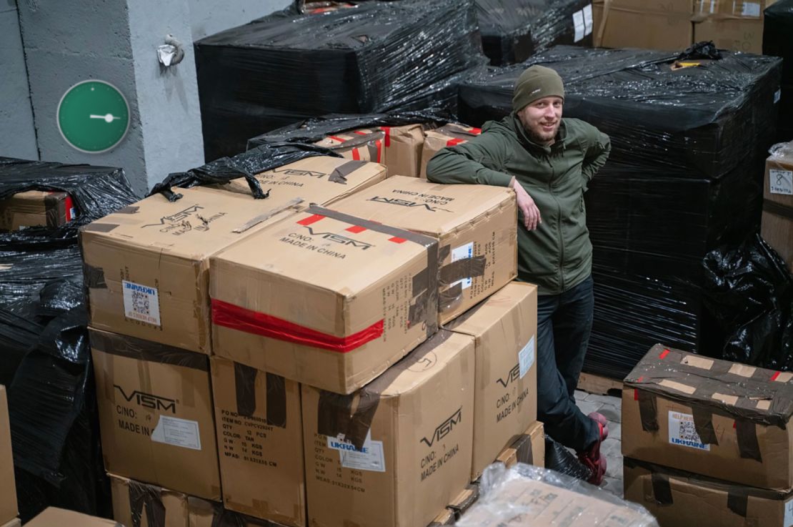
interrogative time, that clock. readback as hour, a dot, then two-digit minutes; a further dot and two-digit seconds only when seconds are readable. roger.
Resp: 3.16
